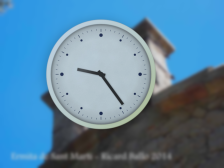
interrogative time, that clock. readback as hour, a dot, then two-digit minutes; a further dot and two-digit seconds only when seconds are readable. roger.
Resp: 9.24
